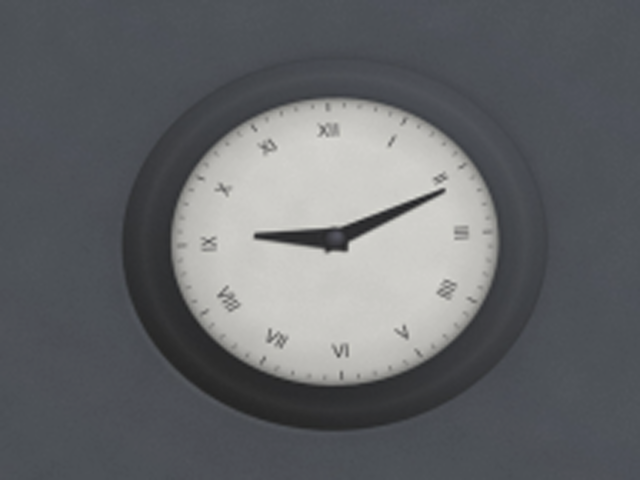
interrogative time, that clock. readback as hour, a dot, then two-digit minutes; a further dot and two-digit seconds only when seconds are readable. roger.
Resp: 9.11
